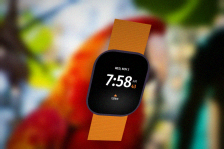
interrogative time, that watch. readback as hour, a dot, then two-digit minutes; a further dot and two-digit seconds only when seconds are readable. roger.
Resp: 7.58
